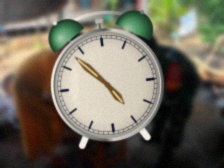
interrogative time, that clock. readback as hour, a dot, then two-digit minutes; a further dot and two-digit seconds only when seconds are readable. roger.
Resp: 4.53
